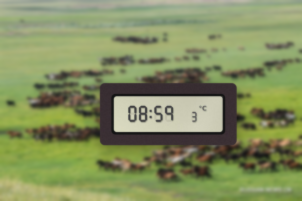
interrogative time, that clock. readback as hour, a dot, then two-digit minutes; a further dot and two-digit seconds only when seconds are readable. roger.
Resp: 8.59
